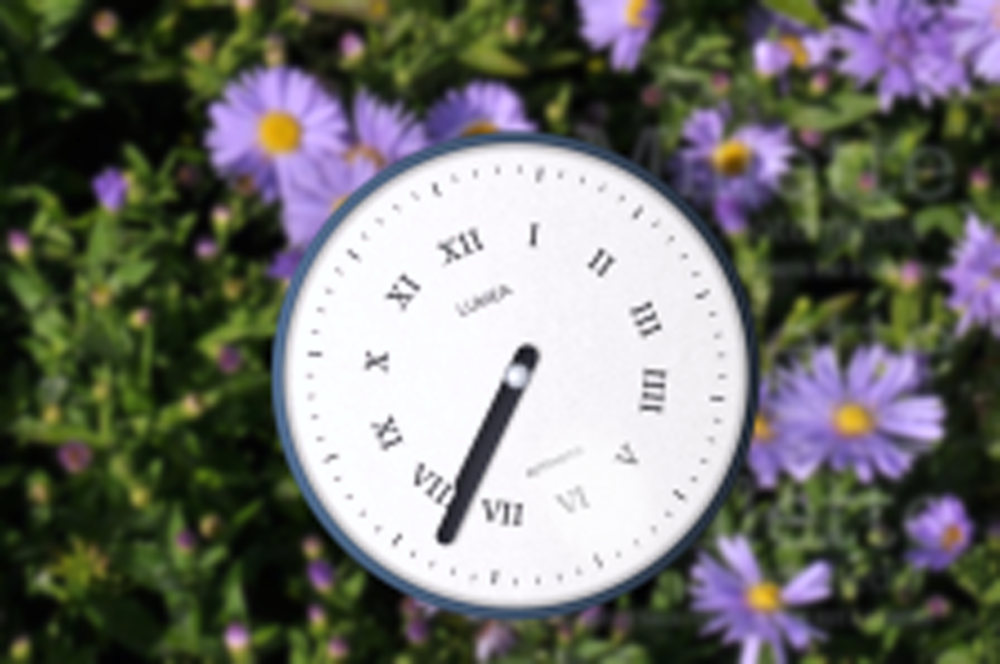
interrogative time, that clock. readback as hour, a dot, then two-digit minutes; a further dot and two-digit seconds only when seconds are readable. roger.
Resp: 7.38
